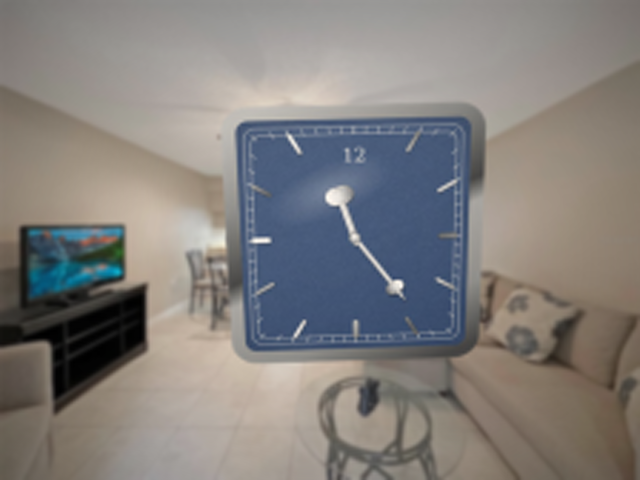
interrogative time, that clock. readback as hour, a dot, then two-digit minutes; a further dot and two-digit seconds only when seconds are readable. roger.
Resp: 11.24
